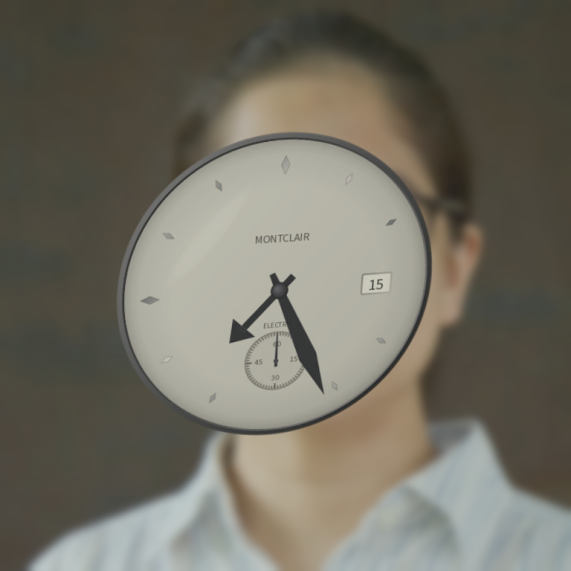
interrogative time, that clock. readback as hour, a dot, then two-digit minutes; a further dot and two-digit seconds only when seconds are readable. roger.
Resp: 7.26
